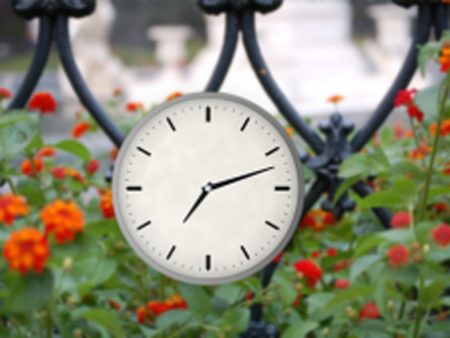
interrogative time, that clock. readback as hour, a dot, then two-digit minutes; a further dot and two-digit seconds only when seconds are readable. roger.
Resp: 7.12
